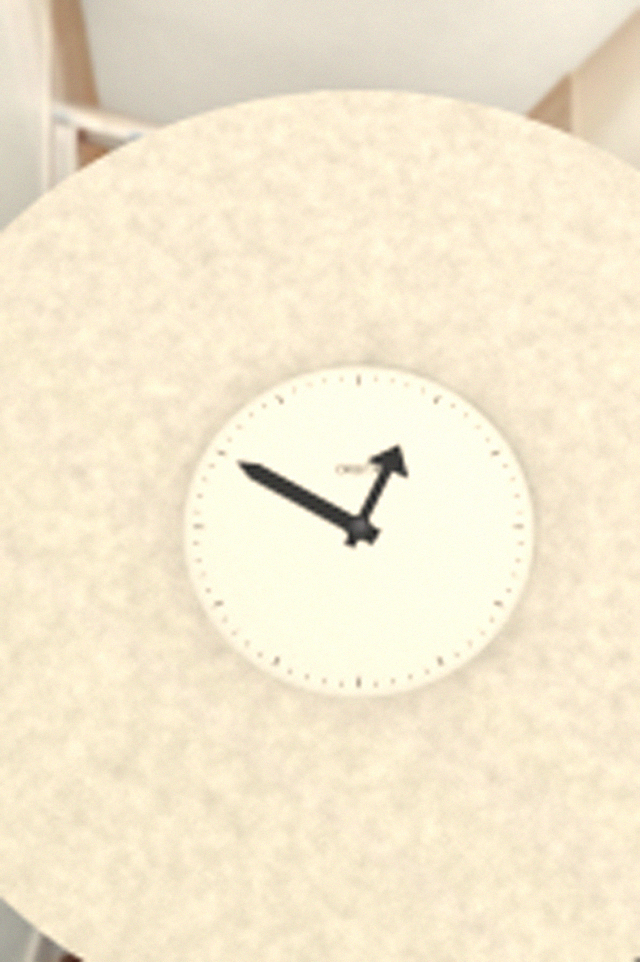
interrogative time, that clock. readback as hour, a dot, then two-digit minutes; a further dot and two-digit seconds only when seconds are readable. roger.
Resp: 12.50
